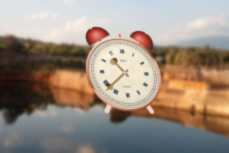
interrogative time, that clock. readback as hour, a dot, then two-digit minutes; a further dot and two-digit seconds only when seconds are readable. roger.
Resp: 10.38
